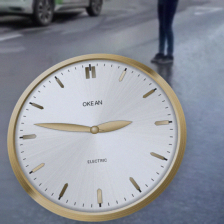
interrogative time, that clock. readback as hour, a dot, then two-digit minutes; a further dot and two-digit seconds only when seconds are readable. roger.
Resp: 2.47
